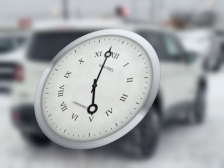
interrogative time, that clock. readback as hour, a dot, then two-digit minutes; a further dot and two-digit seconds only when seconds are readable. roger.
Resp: 4.58
